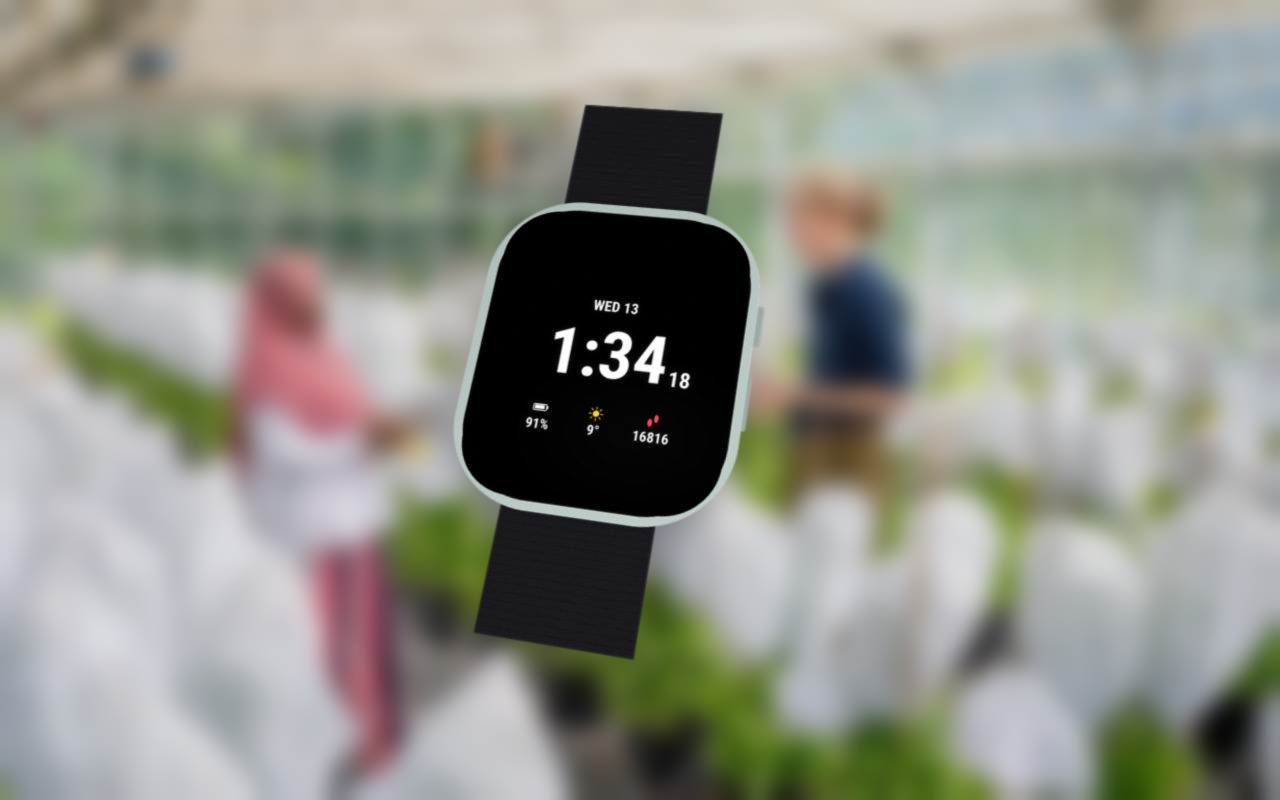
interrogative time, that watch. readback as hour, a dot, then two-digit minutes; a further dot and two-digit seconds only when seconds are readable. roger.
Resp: 1.34.18
